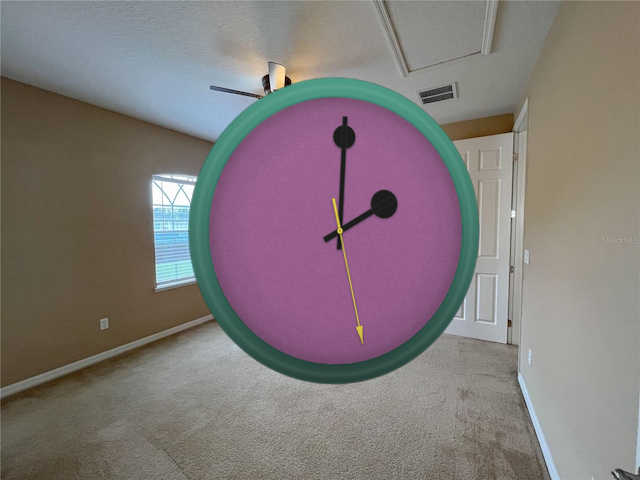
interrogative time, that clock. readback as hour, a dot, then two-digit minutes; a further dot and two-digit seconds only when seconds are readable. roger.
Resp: 2.00.28
